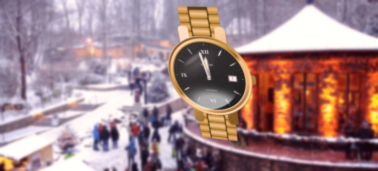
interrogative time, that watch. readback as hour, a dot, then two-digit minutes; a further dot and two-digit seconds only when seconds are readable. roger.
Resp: 11.58
